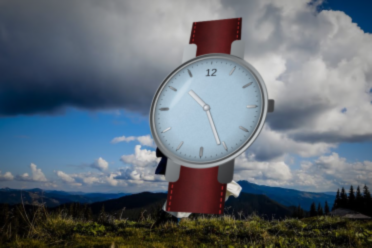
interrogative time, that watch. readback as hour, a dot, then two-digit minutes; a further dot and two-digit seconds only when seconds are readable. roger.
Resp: 10.26
